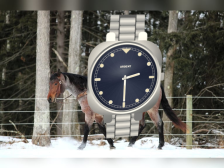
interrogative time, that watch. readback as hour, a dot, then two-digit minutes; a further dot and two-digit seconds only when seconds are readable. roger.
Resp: 2.30
